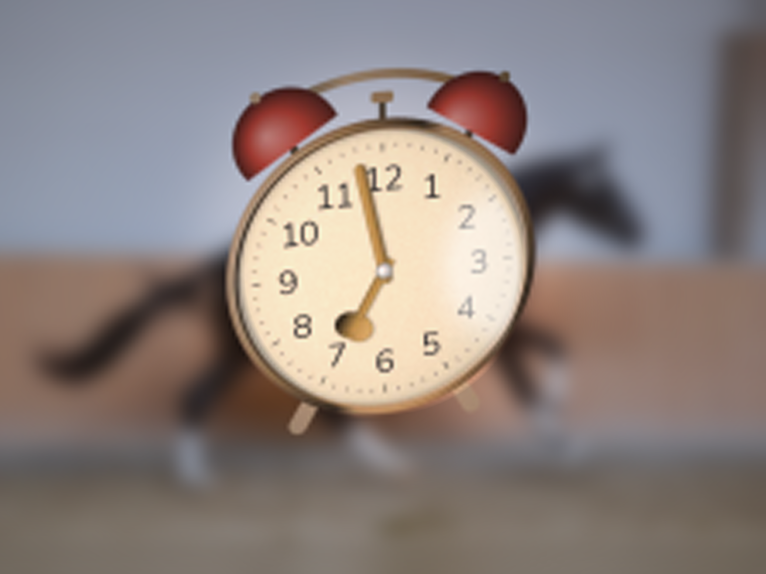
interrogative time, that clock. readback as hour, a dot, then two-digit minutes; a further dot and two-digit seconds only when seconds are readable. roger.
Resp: 6.58
